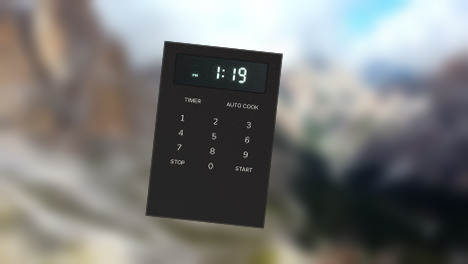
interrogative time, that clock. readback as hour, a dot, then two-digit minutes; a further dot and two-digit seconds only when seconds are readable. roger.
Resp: 1.19
